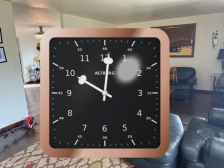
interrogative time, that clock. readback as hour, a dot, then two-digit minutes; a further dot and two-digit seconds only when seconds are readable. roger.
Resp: 10.01
